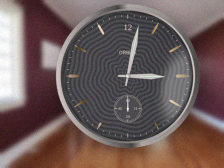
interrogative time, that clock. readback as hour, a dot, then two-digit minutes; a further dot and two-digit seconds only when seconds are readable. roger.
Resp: 3.02
